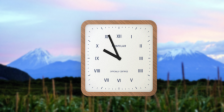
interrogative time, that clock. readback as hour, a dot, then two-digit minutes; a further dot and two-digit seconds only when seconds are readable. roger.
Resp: 9.56
